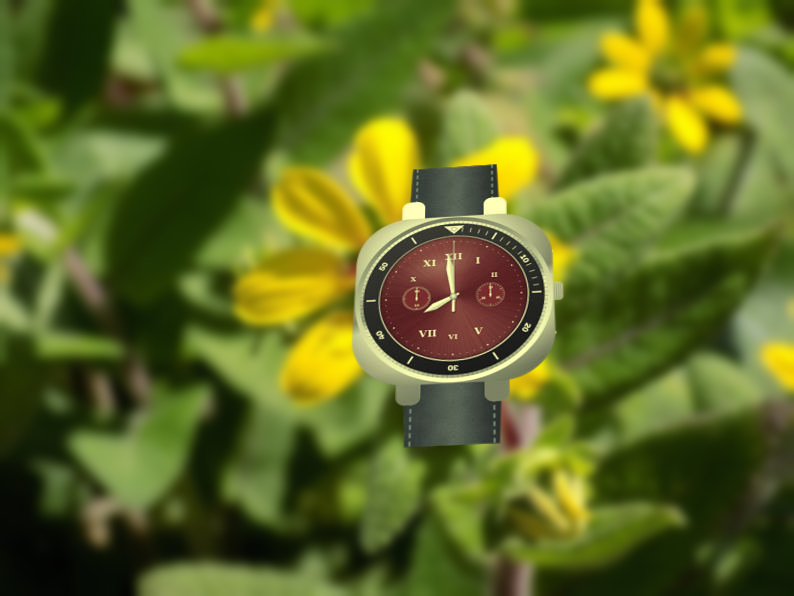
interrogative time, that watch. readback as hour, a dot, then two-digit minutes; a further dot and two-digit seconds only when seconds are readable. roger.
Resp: 7.59
